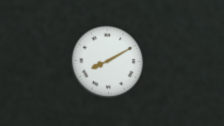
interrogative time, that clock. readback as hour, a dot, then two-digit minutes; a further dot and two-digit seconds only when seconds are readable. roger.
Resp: 8.10
